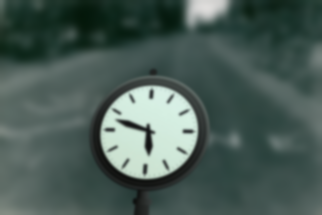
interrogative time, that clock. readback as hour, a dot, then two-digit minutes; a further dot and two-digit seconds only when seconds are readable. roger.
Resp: 5.48
